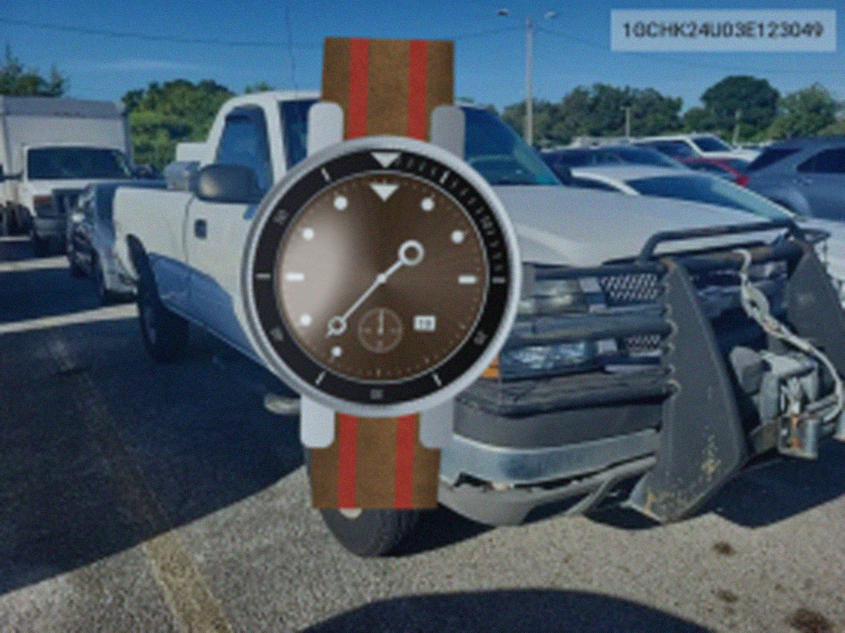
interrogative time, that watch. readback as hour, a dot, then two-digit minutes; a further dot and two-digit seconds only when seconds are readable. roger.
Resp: 1.37
